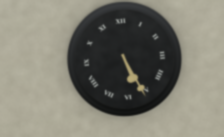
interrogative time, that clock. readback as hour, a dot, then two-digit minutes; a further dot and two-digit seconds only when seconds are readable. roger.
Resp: 5.26
